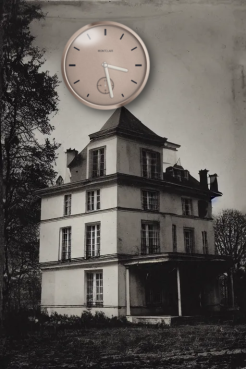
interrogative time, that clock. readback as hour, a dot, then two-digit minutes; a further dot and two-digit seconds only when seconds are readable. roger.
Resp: 3.28
